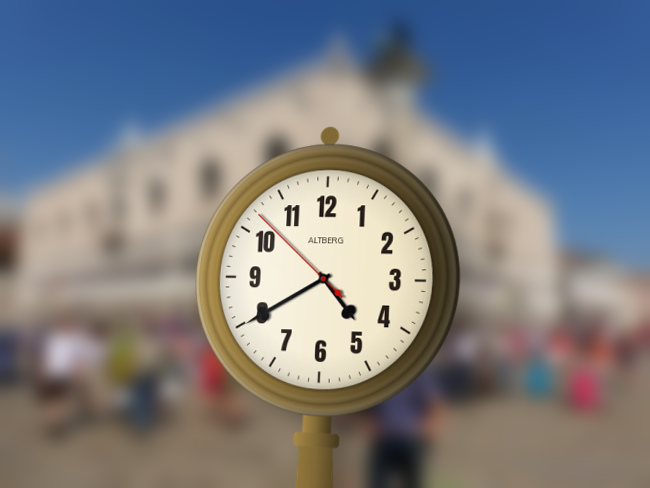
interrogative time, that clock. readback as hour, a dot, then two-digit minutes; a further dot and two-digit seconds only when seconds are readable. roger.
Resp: 4.39.52
